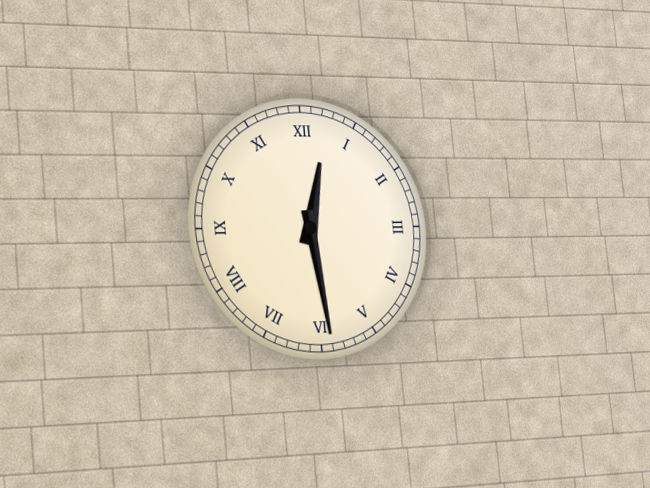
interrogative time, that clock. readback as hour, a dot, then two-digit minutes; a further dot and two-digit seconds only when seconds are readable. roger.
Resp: 12.29
